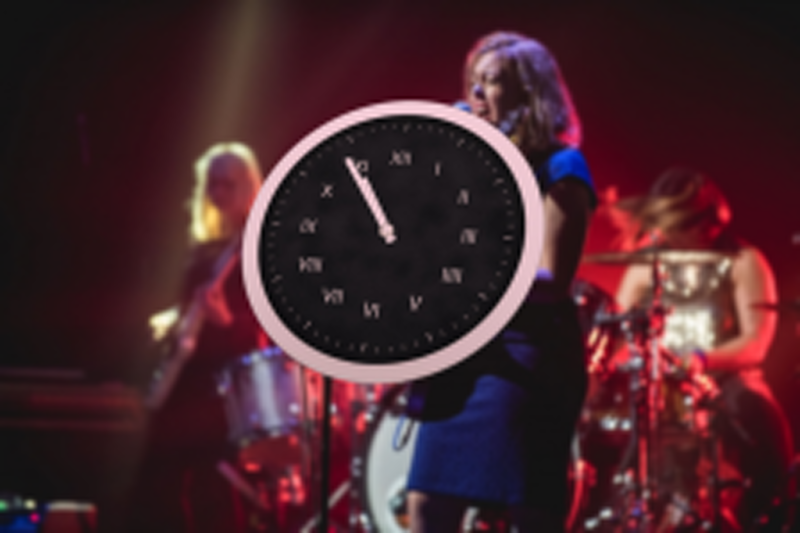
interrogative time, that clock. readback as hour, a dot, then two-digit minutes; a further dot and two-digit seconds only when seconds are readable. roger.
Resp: 10.54
